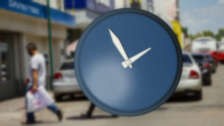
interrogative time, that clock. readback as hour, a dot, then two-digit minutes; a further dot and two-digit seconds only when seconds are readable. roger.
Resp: 1.55
